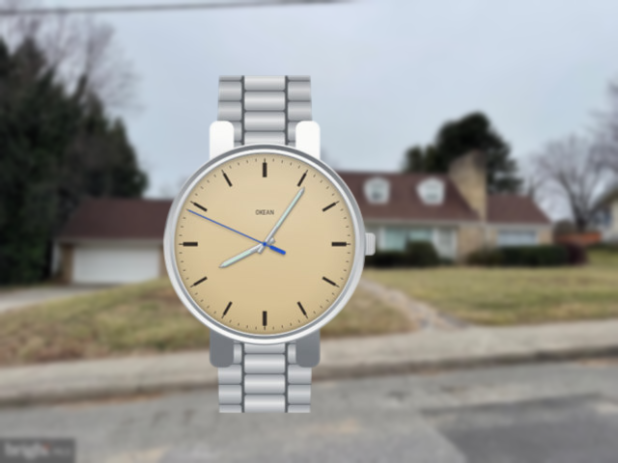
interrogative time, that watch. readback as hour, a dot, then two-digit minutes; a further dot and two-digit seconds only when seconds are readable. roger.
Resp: 8.05.49
